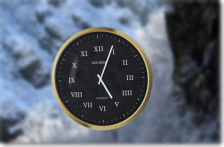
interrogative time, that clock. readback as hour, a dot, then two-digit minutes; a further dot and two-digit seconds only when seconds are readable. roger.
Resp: 5.04
